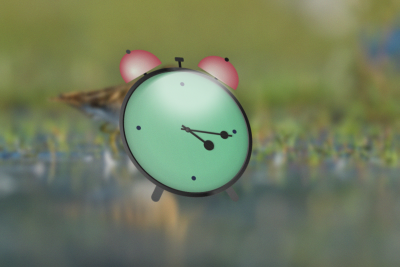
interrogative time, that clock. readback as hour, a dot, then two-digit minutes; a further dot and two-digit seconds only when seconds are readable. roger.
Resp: 4.16
